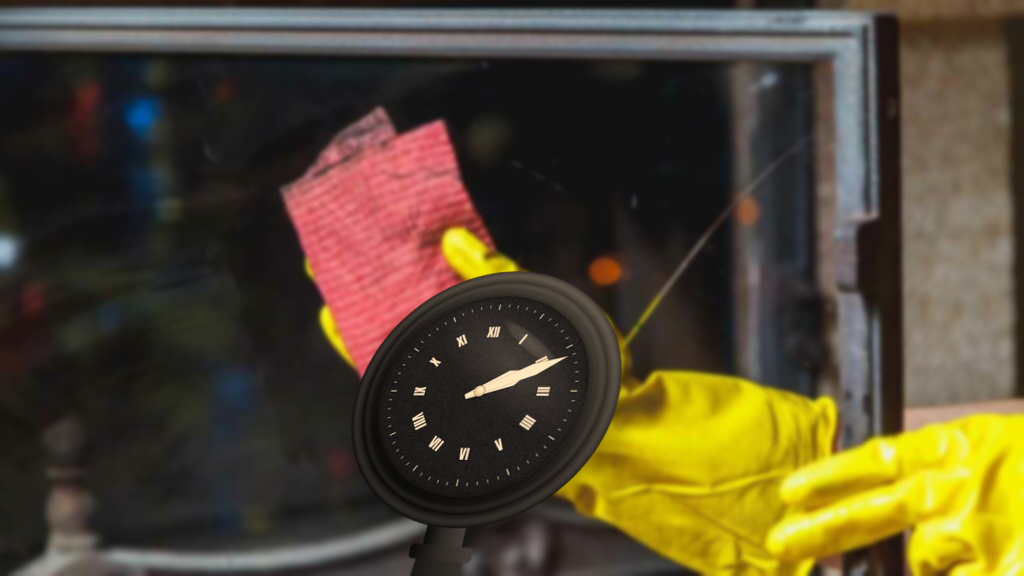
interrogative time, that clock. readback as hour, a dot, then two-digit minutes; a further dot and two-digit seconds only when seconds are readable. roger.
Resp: 2.11
